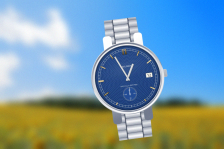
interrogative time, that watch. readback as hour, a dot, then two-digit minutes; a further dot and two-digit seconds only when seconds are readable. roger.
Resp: 12.56
